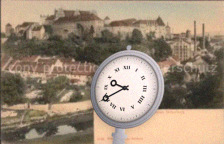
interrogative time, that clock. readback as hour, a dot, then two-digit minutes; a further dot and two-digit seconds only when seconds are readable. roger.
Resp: 9.40
